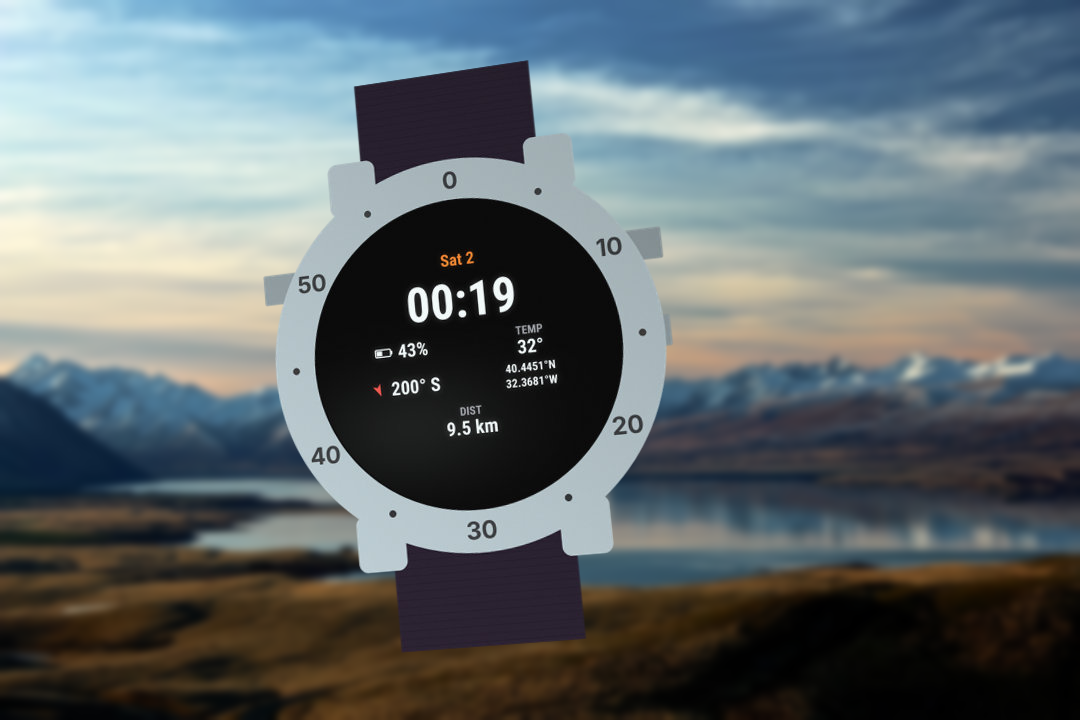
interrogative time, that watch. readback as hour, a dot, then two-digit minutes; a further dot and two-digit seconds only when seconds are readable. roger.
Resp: 0.19
